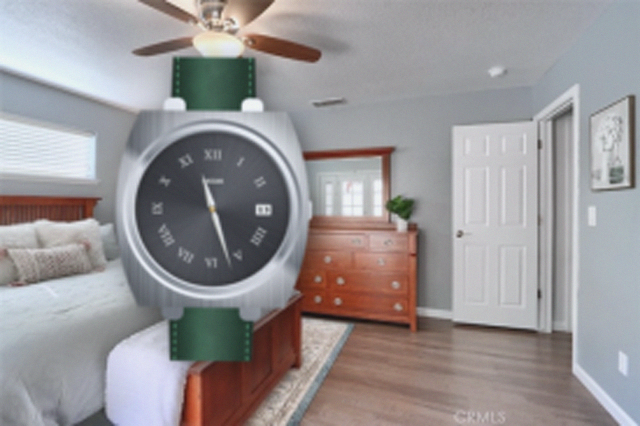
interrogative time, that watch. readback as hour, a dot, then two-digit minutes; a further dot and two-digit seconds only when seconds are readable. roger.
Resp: 11.27
